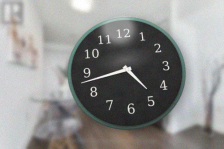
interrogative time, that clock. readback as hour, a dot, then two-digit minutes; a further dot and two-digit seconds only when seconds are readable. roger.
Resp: 4.43
